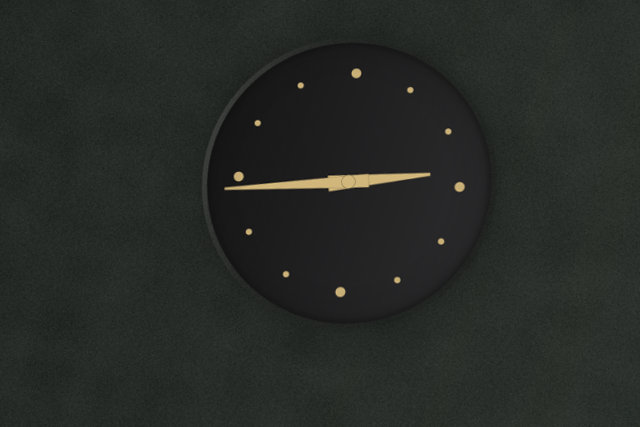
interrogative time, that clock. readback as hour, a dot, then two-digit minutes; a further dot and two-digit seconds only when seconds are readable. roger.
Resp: 2.44
